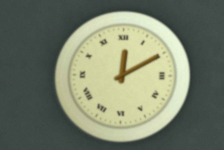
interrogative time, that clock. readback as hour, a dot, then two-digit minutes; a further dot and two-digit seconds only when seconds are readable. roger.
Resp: 12.10
